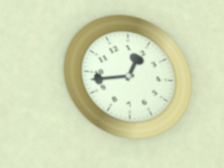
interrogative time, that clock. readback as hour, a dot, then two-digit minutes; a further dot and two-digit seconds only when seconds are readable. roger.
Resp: 1.48
